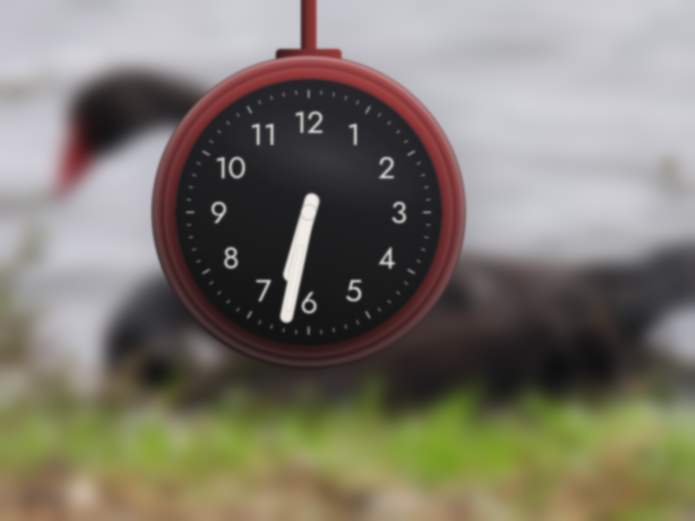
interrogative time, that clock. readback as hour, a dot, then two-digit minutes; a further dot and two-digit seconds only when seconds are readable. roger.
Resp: 6.32
